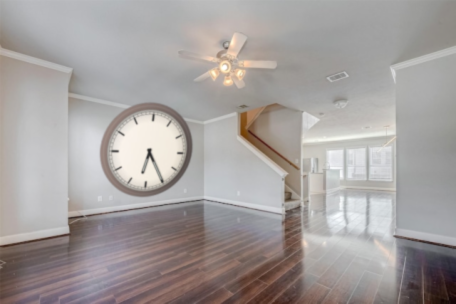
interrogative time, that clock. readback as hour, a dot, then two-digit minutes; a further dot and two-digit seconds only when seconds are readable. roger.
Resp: 6.25
